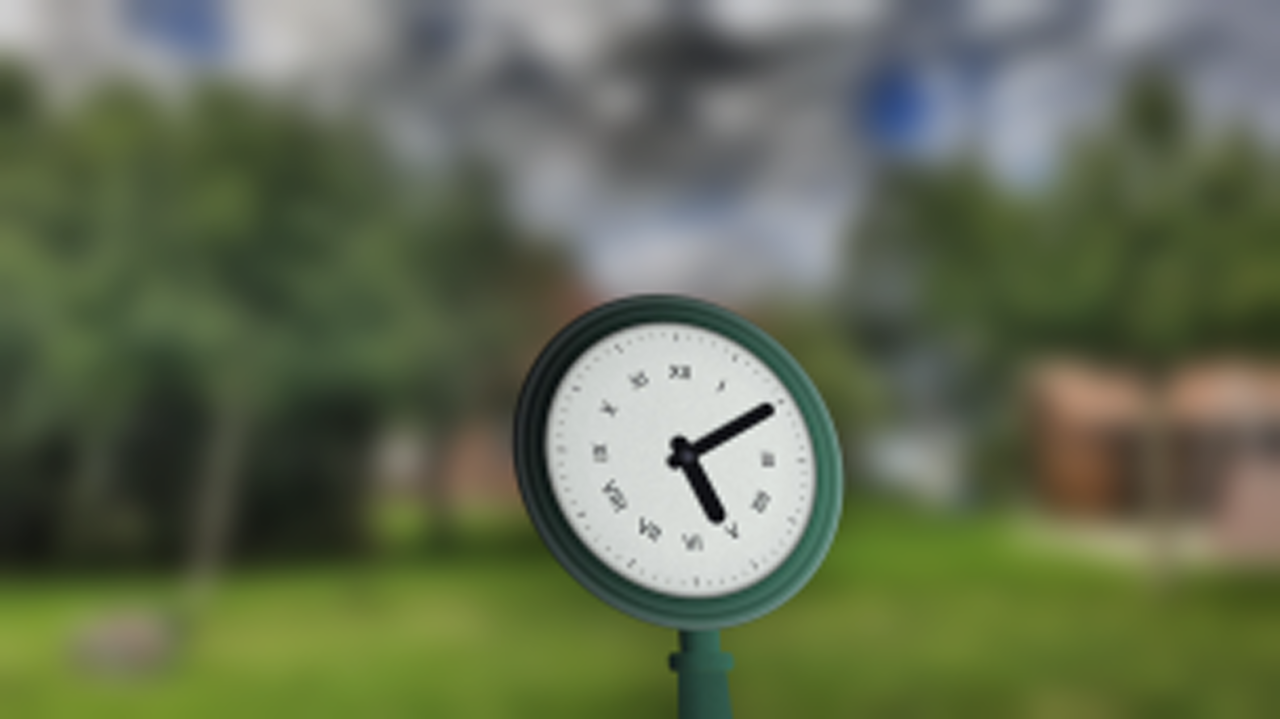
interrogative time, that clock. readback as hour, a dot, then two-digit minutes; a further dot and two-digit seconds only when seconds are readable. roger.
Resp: 5.10
